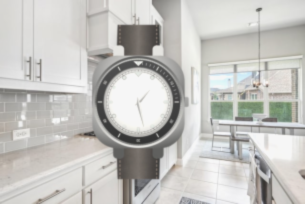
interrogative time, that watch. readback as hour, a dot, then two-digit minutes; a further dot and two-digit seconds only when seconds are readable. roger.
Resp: 1.28
